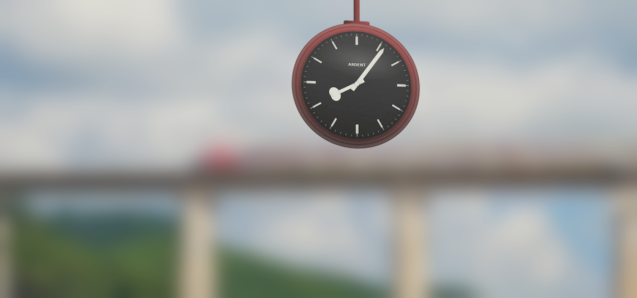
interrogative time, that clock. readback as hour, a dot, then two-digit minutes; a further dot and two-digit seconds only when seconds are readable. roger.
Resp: 8.06
